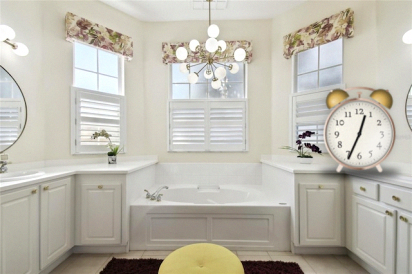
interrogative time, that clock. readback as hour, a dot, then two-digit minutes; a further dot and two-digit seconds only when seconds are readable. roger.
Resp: 12.34
